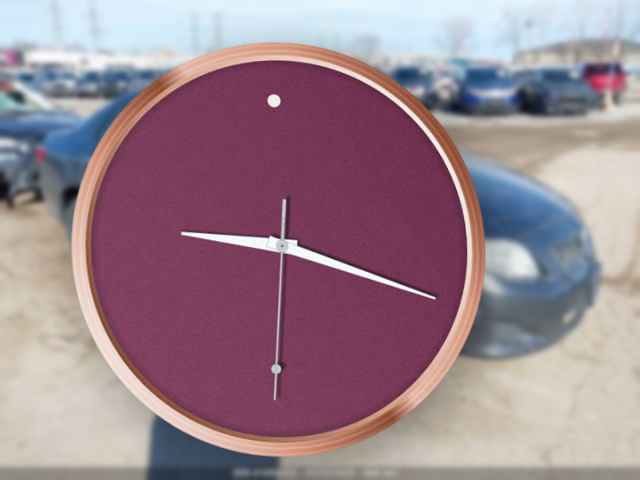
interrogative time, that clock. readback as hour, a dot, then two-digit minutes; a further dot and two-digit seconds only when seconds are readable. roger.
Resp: 9.18.31
